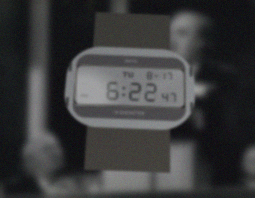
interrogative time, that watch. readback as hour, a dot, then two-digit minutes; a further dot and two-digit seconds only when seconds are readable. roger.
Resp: 6.22
